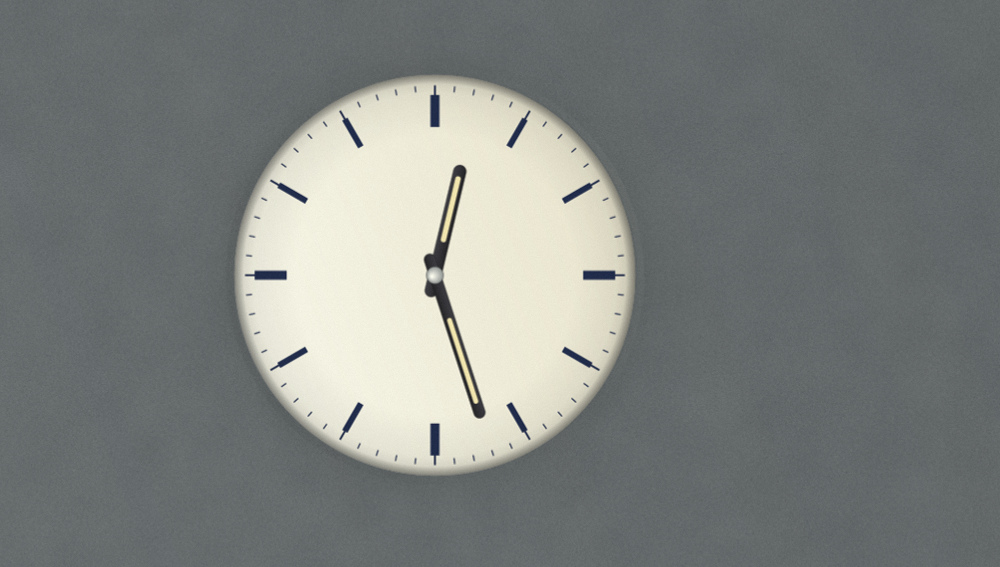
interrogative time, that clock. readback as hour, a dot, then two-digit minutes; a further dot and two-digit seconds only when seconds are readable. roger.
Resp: 12.27
